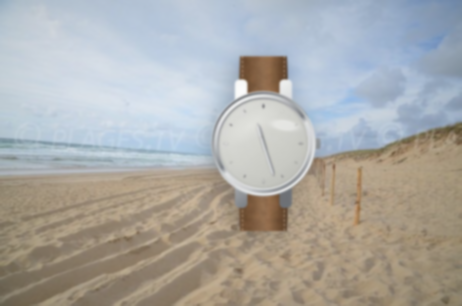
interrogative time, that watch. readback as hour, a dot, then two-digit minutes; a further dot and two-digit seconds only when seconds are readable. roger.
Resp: 11.27
